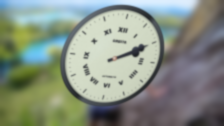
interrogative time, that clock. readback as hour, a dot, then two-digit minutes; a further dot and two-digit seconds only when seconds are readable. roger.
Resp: 2.10
